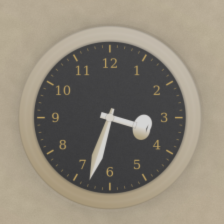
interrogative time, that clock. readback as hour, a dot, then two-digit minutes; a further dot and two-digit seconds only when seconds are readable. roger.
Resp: 3.33
